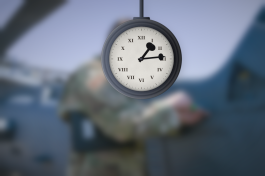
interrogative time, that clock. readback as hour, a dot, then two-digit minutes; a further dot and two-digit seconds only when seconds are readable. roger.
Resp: 1.14
